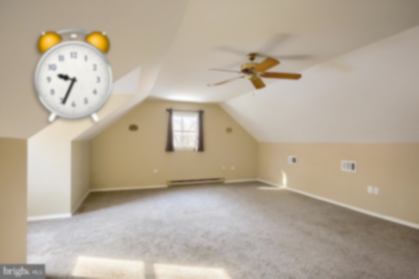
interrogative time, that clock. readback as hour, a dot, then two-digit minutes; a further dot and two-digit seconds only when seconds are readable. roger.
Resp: 9.34
